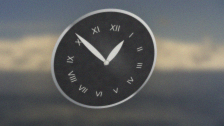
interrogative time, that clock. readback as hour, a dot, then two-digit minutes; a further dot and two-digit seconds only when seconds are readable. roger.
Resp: 12.51
